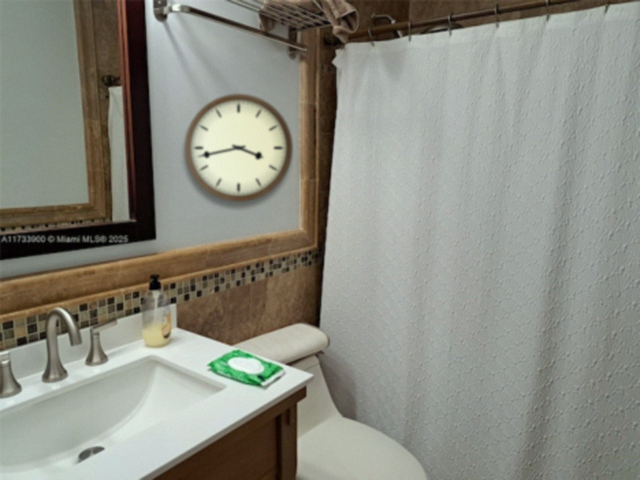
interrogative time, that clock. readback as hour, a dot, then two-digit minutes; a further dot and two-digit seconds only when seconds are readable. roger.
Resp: 3.43
